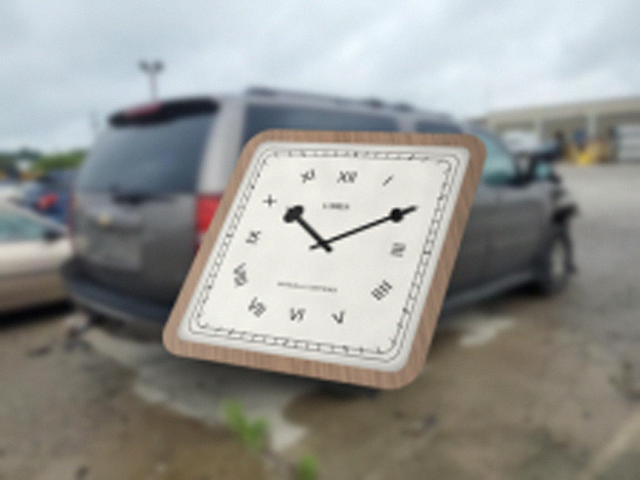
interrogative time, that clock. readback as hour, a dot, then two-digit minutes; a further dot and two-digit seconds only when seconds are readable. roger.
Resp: 10.10
